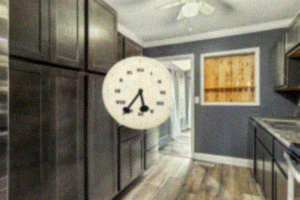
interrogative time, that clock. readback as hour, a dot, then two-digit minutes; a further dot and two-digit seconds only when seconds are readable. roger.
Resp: 5.36
